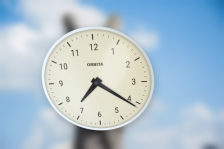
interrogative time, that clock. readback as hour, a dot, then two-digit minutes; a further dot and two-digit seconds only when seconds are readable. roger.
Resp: 7.21
